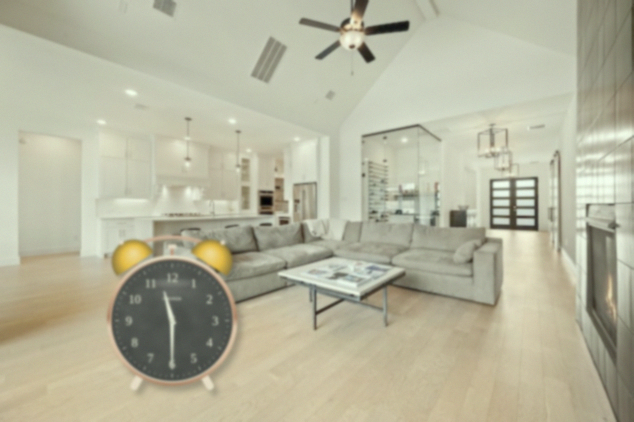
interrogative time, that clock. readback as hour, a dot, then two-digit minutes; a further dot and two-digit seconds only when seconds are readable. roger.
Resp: 11.30
